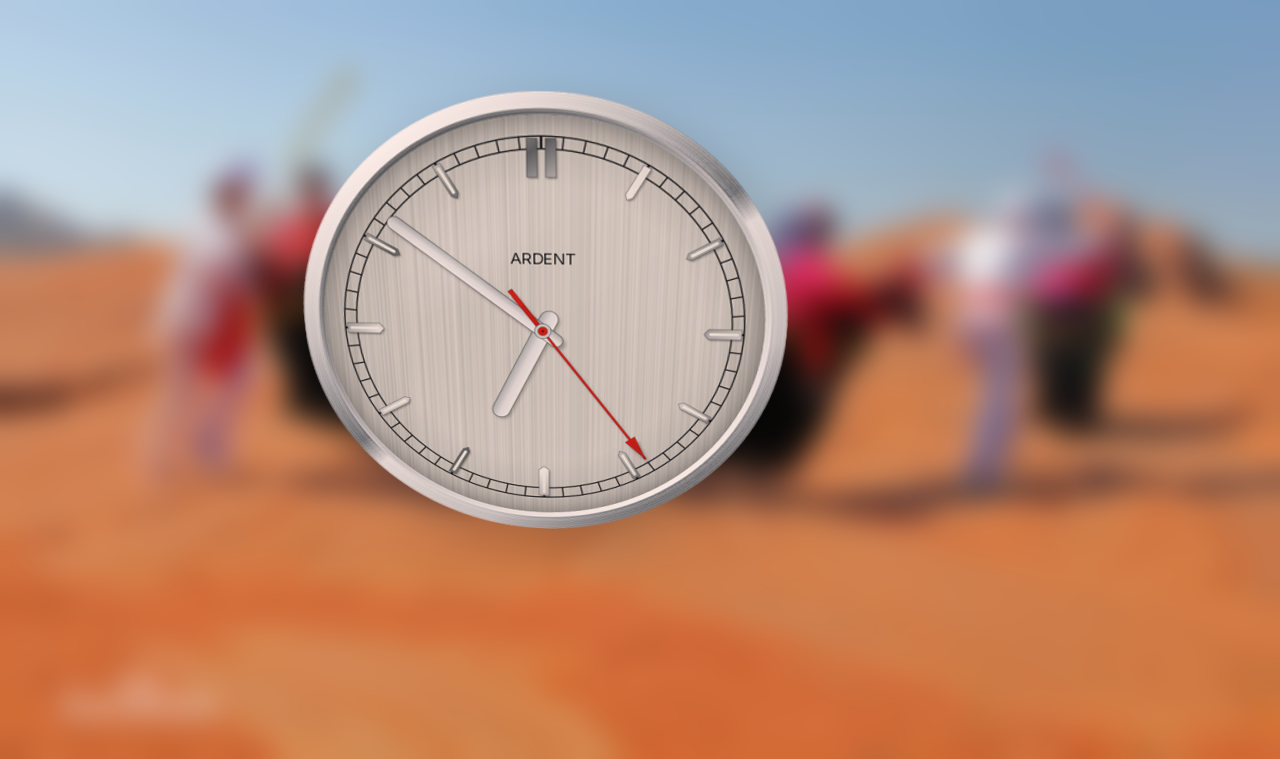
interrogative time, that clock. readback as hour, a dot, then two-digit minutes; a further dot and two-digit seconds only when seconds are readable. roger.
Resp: 6.51.24
